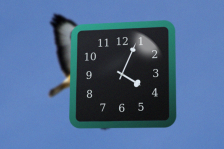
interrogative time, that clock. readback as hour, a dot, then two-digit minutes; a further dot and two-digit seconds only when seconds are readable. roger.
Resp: 4.04
